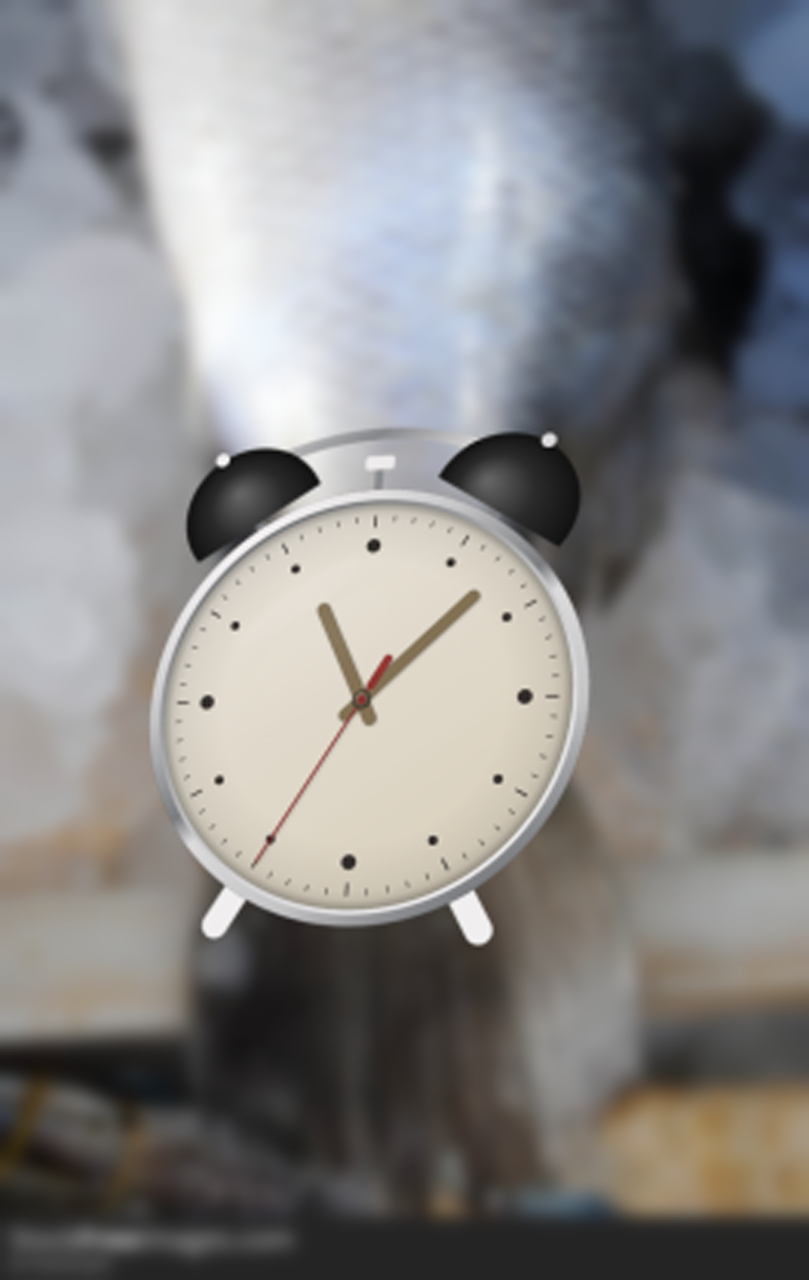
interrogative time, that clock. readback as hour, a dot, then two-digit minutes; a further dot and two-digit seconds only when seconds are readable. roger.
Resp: 11.07.35
